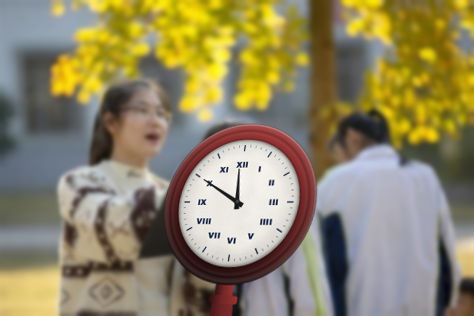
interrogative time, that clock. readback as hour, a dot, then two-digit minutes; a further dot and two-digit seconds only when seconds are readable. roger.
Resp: 11.50
